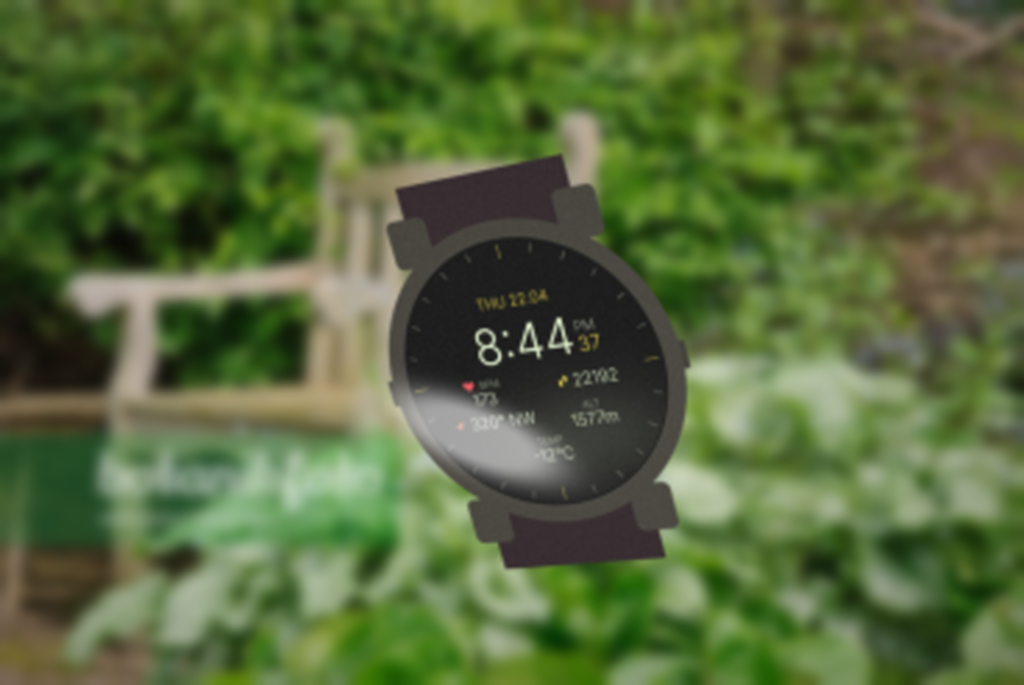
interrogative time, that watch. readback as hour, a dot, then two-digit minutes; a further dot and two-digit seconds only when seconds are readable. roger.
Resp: 8.44
